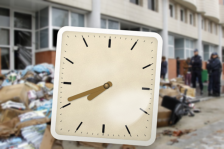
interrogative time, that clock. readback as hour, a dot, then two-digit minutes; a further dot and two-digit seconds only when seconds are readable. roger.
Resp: 7.41
